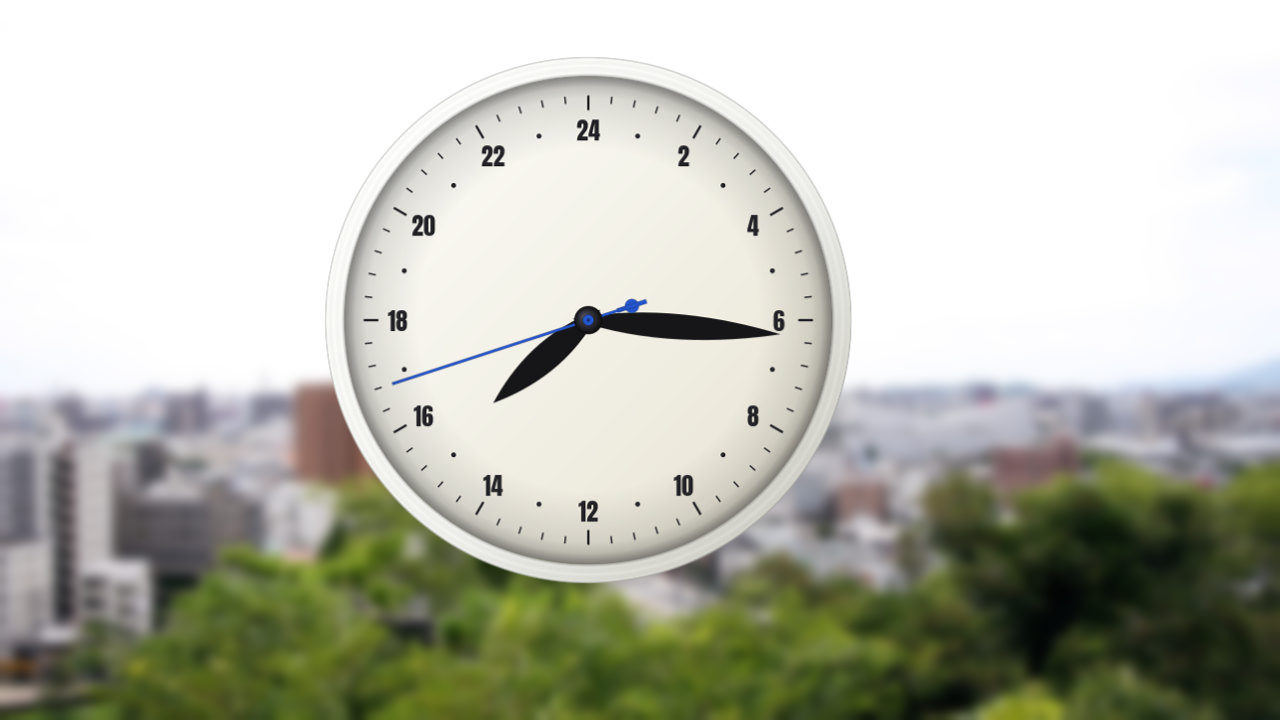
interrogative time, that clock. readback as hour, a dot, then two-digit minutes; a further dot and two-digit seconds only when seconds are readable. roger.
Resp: 15.15.42
